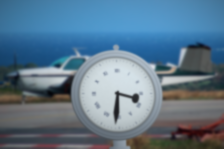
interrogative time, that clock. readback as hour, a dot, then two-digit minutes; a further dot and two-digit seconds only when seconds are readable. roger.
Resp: 3.31
